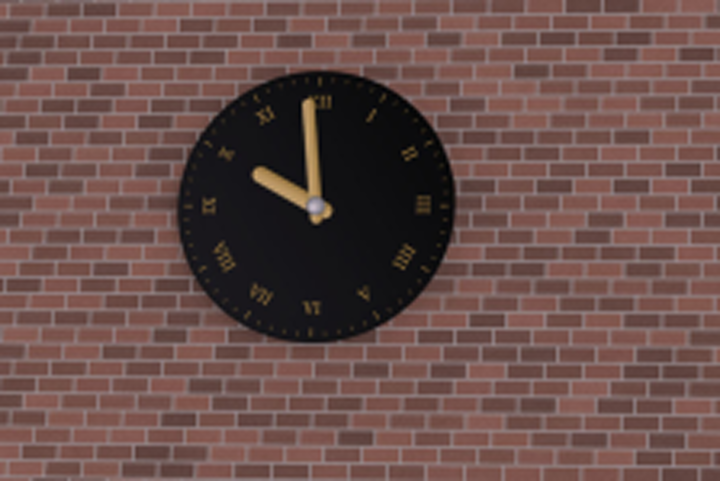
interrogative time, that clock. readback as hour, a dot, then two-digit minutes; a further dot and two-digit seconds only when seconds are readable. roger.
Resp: 9.59
